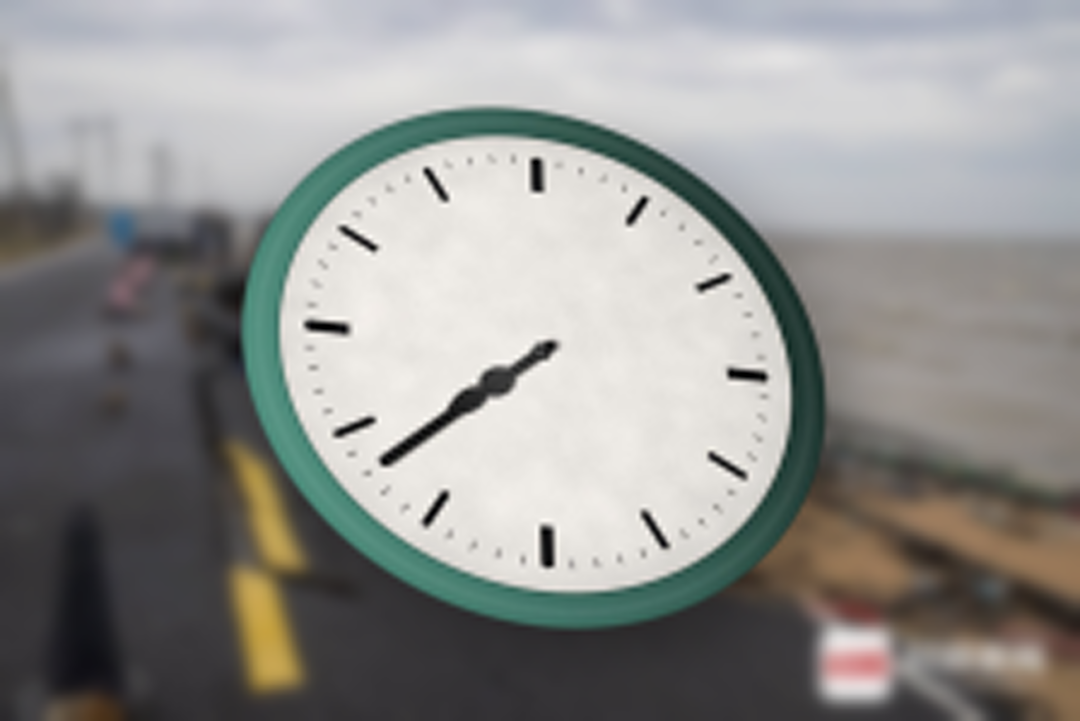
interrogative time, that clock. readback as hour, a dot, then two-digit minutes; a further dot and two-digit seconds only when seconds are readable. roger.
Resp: 7.38
